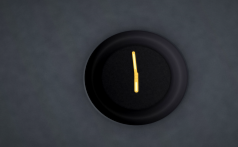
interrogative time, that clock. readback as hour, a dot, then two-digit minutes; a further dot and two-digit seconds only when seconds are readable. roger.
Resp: 5.59
